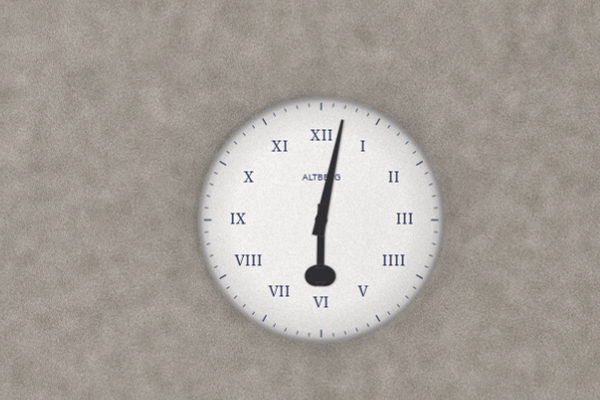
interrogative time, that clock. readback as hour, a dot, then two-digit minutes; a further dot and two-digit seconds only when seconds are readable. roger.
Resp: 6.02
